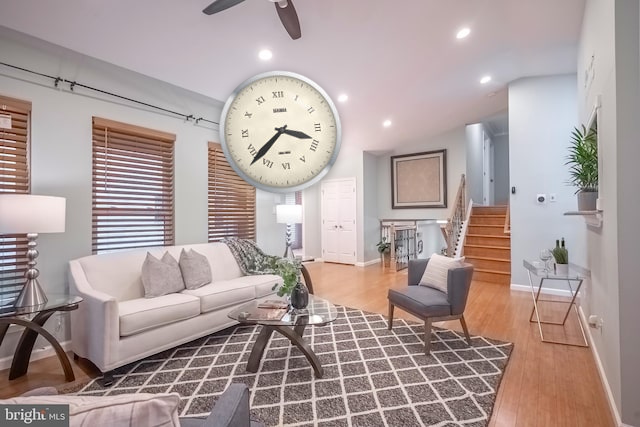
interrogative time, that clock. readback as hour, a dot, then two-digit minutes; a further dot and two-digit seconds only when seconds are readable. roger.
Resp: 3.38
